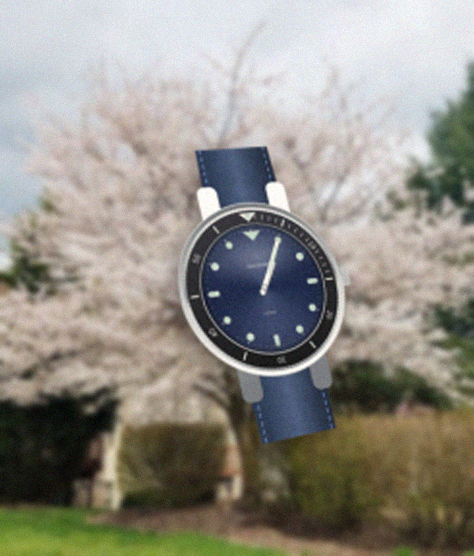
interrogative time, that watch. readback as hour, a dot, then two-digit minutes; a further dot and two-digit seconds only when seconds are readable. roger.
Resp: 1.05
